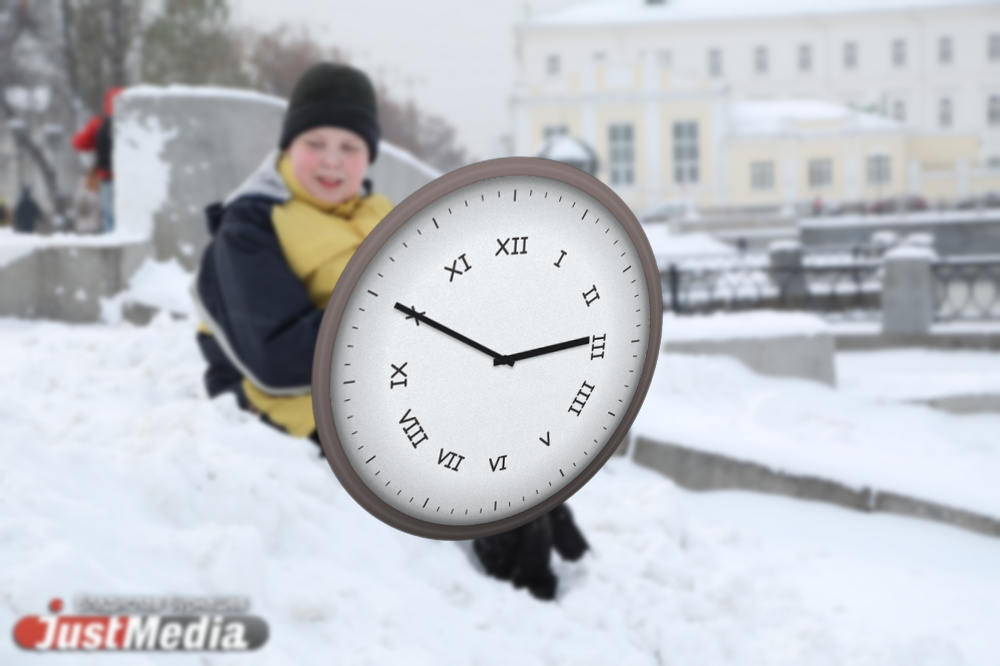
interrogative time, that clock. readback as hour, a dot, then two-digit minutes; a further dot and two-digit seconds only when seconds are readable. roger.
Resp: 2.50
